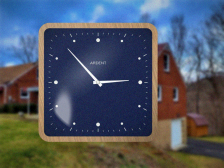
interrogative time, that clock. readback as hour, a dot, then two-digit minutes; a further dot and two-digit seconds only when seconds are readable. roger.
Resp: 2.53
